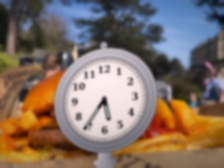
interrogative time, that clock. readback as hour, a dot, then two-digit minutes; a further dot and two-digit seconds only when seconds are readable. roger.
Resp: 5.36
